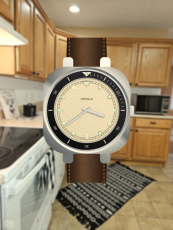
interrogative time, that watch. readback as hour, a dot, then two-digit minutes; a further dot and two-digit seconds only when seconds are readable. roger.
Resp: 3.39
